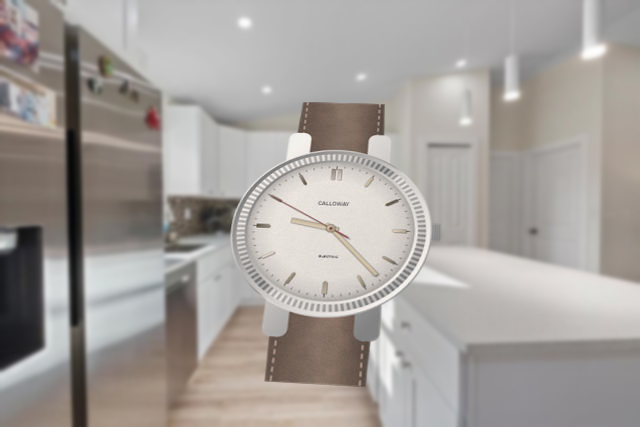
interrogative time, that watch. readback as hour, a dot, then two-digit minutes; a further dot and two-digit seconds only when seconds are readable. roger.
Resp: 9.22.50
